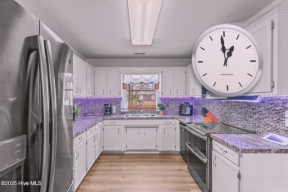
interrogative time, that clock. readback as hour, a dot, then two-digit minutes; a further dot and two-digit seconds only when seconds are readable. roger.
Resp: 12.59
